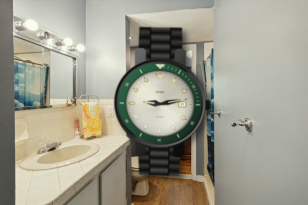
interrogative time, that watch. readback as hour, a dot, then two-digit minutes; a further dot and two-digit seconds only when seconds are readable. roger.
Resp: 9.13
